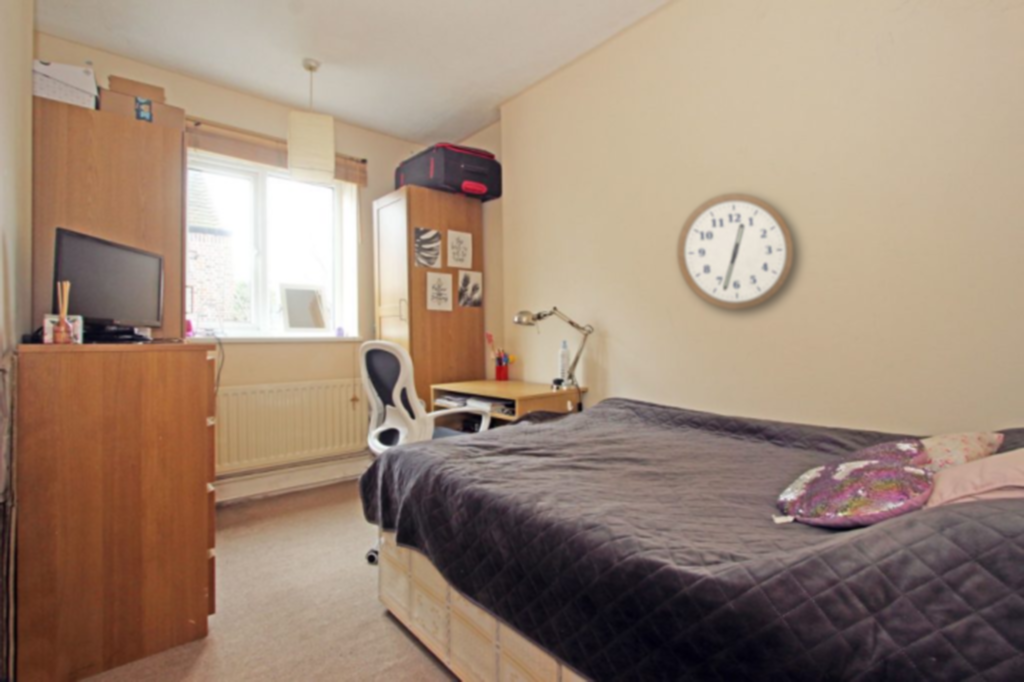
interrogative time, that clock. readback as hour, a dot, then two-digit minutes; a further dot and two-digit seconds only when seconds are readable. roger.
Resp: 12.33
